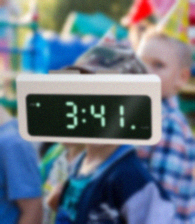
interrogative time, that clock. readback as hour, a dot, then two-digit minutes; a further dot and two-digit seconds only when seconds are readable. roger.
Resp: 3.41
